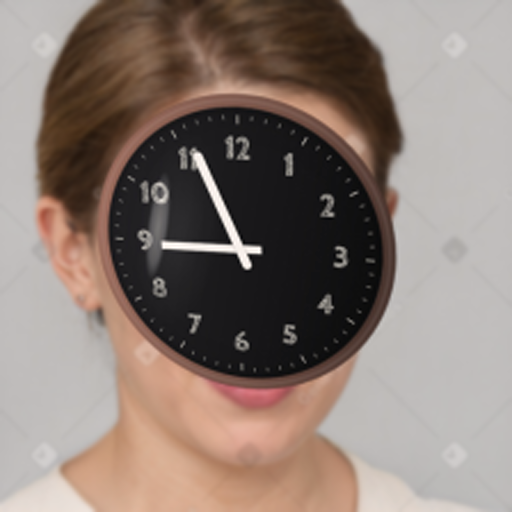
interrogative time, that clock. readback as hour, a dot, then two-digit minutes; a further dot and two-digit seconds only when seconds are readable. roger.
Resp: 8.56
